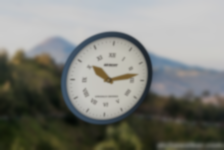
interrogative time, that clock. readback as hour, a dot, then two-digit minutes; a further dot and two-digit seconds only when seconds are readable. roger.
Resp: 10.13
